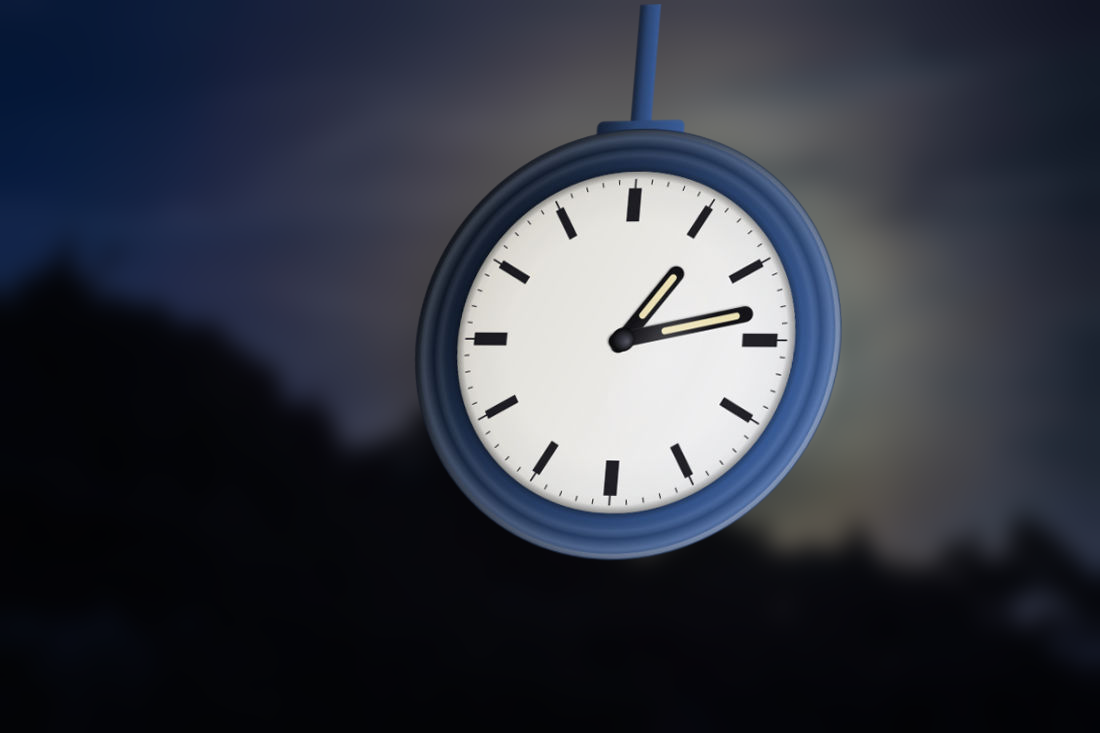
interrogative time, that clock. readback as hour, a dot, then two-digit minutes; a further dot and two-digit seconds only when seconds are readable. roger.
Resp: 1.13
